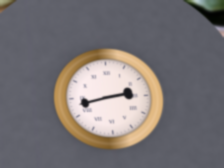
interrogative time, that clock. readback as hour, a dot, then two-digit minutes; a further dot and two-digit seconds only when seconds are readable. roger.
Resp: 2.43
